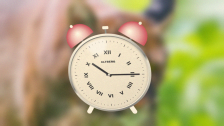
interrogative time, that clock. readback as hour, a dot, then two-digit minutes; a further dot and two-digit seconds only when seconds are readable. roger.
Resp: 10.15
